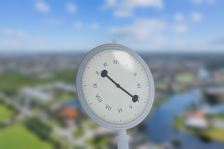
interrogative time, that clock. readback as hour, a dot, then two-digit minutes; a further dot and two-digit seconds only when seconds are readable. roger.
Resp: 10.21
